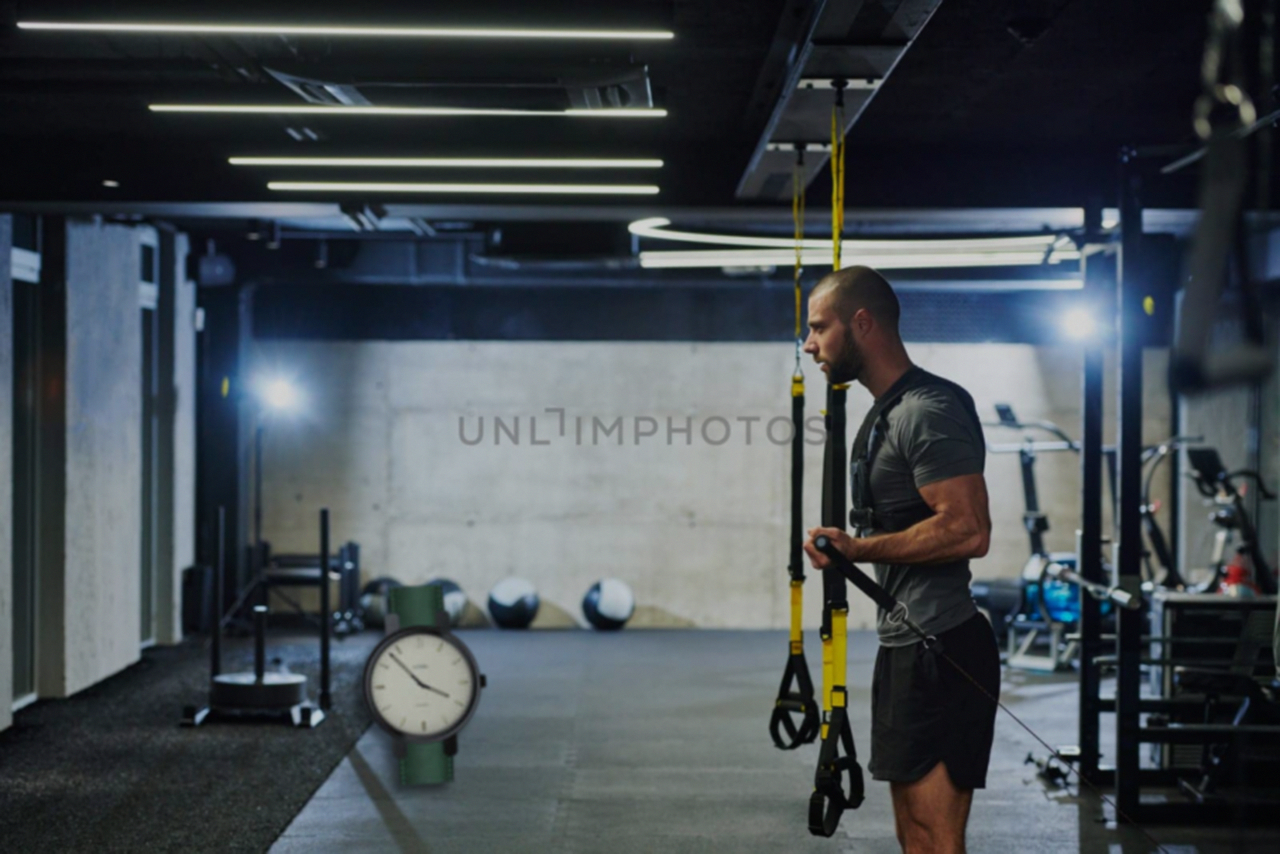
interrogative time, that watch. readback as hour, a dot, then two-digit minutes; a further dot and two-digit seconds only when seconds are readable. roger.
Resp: 3.53
